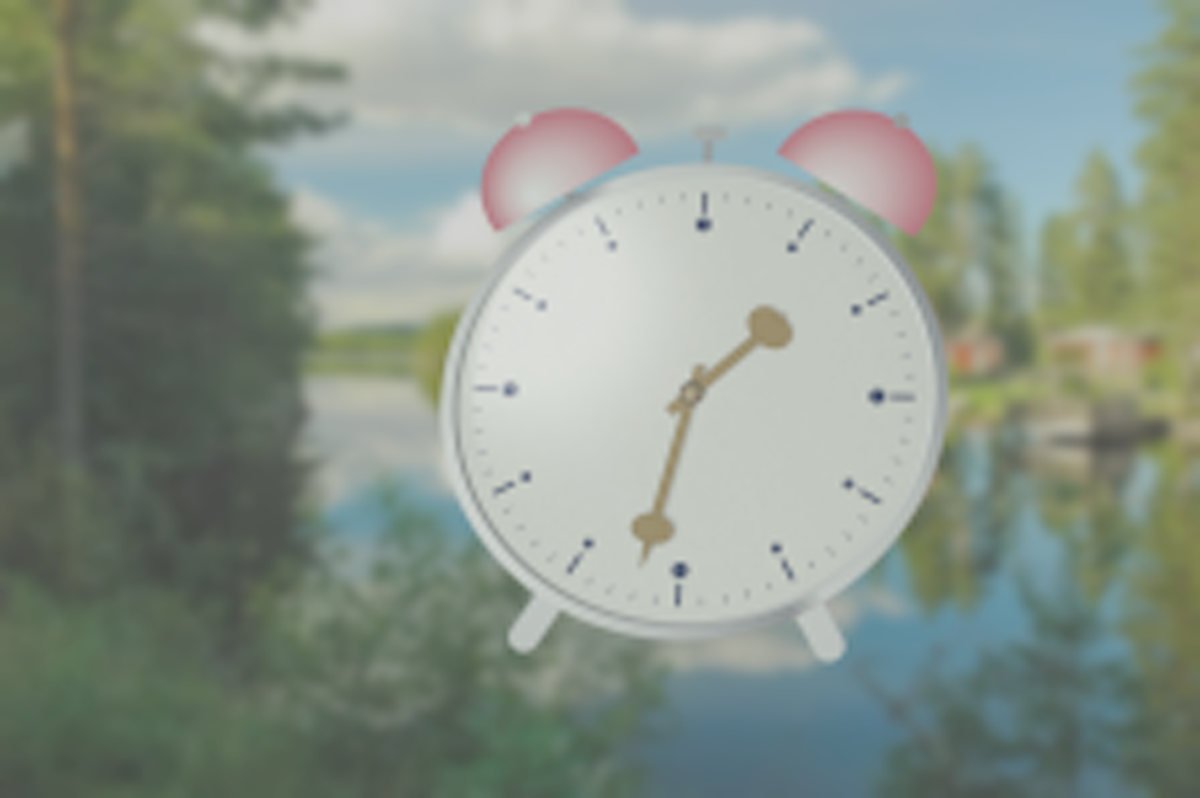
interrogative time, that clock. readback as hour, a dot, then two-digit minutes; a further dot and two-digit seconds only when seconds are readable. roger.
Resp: 1.32
